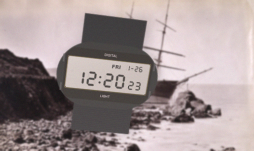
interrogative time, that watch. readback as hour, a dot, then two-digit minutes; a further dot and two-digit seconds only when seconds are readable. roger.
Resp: 12.20.23
